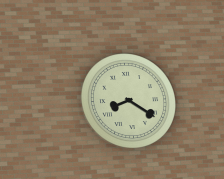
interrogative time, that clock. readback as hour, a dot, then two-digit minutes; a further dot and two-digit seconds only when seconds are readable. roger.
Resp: 8.21
